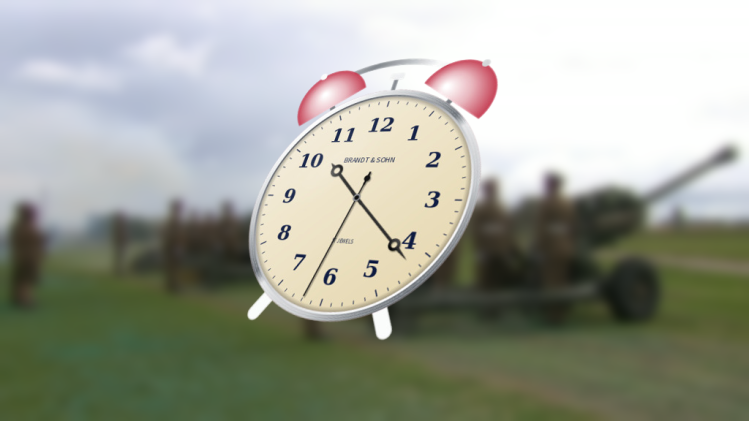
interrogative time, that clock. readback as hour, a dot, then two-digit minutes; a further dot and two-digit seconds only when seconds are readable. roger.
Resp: 10.21.32
